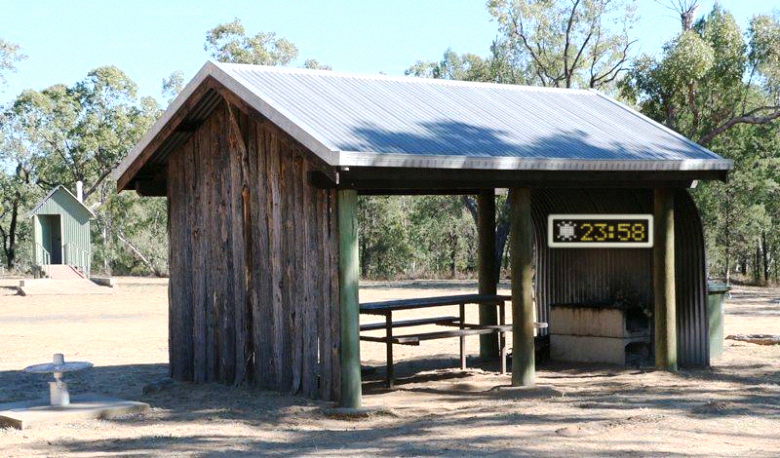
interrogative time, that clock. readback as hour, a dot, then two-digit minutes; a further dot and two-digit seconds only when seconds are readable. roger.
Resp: 23.58
